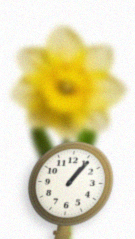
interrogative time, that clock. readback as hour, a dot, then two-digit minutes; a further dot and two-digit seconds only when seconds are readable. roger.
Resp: 1.06
